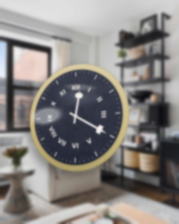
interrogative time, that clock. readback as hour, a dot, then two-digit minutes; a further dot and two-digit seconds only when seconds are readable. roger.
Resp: 12.20
